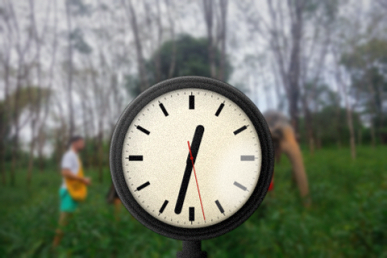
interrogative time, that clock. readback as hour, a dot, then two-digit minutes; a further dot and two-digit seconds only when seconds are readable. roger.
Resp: 12.32.28
